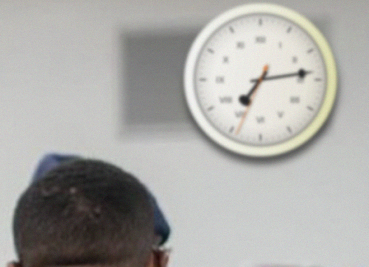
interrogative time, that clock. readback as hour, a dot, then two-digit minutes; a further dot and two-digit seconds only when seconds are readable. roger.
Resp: 7.13.34
